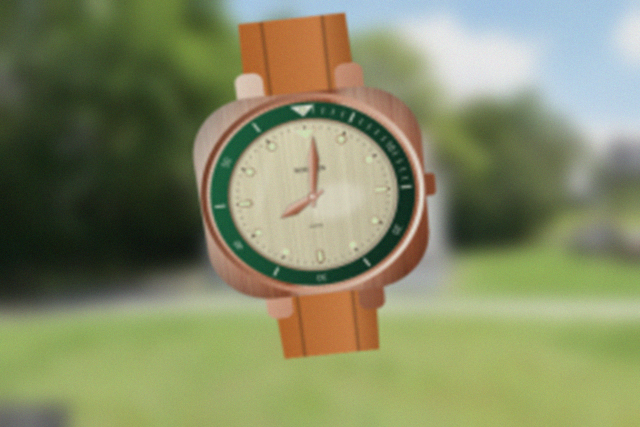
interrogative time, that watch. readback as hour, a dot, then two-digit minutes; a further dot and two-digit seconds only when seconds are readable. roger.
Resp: 8.01
